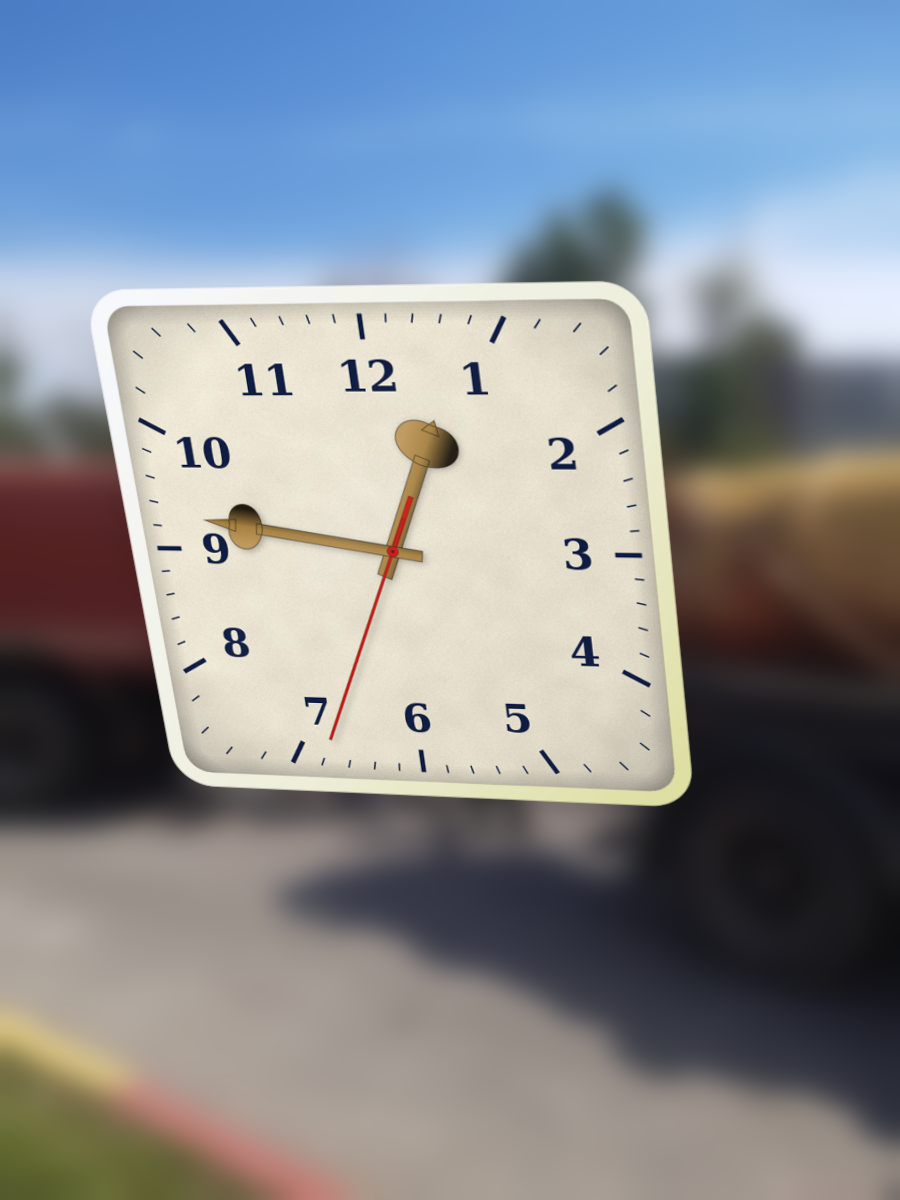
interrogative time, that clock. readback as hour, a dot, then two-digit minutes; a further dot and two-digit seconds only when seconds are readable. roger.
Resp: 12.46.34
